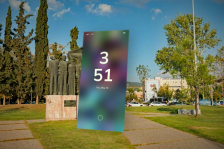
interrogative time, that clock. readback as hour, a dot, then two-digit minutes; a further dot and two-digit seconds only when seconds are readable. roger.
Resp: 3.51
